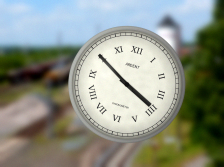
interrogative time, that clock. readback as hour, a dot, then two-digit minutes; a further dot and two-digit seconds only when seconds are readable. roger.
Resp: 3.50
